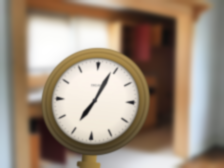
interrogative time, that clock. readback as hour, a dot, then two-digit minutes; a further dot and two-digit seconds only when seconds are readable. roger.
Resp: 7.04
